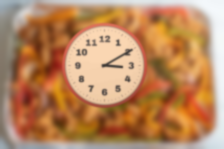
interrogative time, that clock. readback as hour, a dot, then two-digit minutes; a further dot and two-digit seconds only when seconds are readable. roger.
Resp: 3.10
